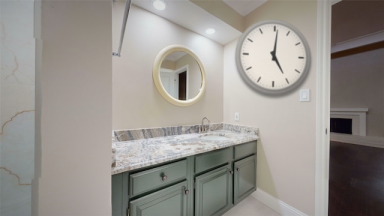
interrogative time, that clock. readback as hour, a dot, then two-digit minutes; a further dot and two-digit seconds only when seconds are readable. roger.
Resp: 5.01
